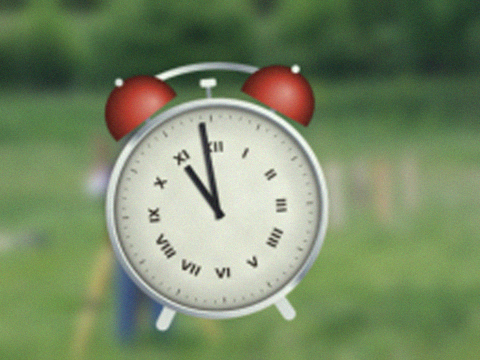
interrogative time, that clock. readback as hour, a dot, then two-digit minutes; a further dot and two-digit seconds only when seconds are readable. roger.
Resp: 10.59
